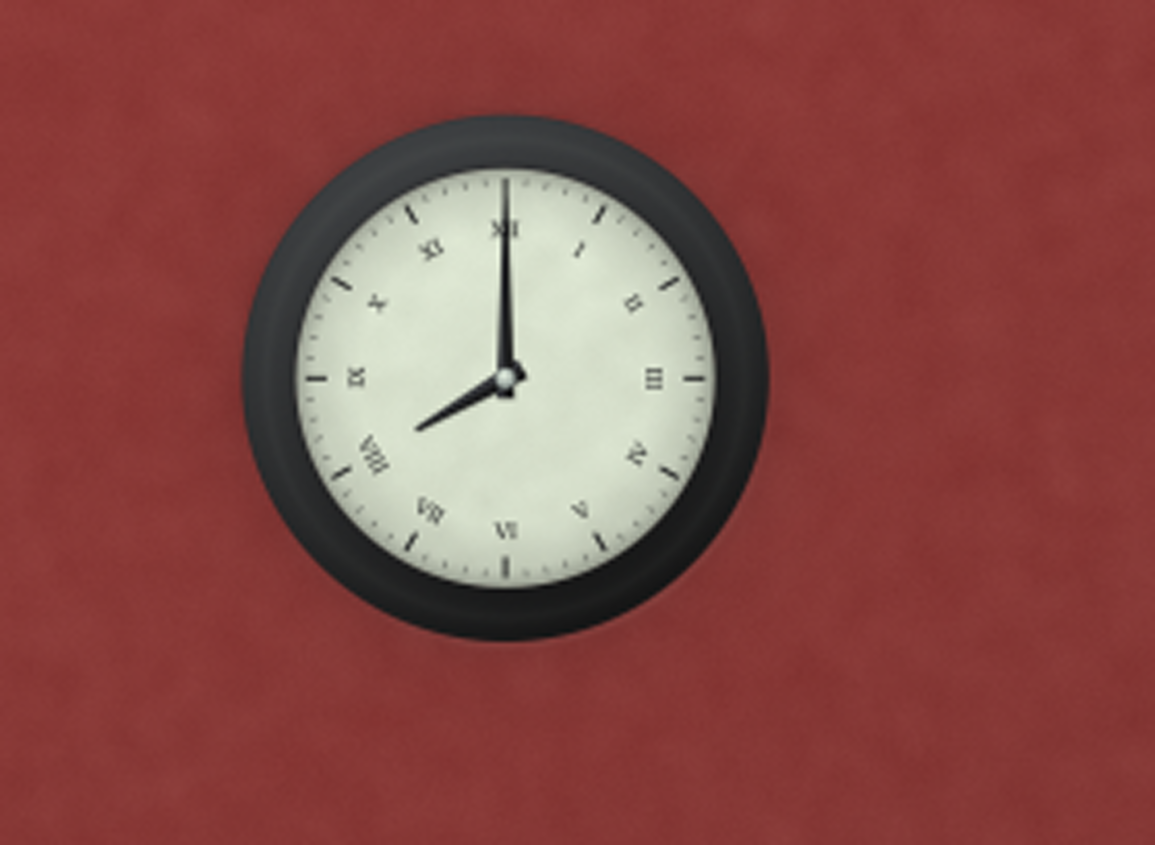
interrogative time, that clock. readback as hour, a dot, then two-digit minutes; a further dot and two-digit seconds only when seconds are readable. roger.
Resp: 8.00
